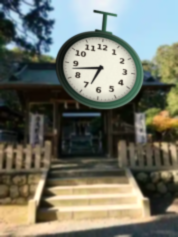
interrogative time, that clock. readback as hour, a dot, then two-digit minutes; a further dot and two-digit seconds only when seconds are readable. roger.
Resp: 6.43
